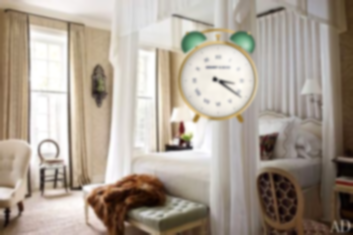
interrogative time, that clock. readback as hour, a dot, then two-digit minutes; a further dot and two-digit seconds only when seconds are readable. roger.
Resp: 3.21
